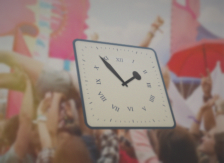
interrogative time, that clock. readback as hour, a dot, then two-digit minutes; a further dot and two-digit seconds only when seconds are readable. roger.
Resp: 1.54
